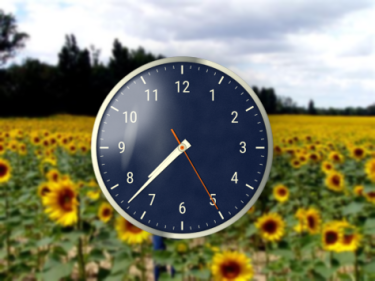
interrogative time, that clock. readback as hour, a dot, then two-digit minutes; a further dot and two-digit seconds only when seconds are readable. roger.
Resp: 7.37.25
